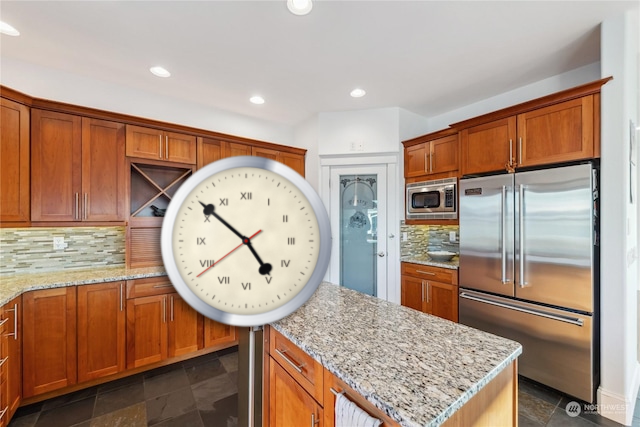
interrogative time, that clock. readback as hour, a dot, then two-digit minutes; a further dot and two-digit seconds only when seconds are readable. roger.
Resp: 4.51.39
